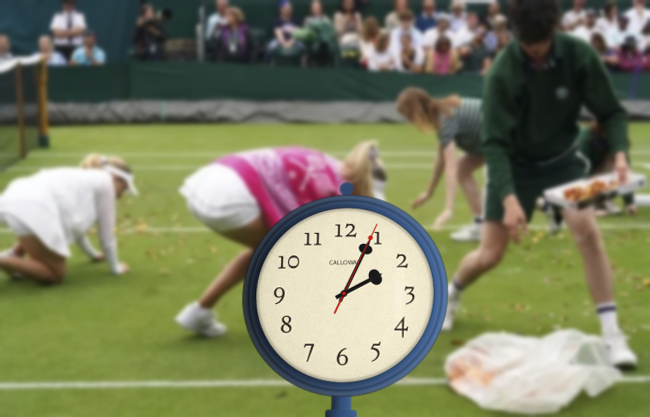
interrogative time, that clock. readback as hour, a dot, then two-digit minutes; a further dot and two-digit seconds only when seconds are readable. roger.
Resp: 2.04.04
